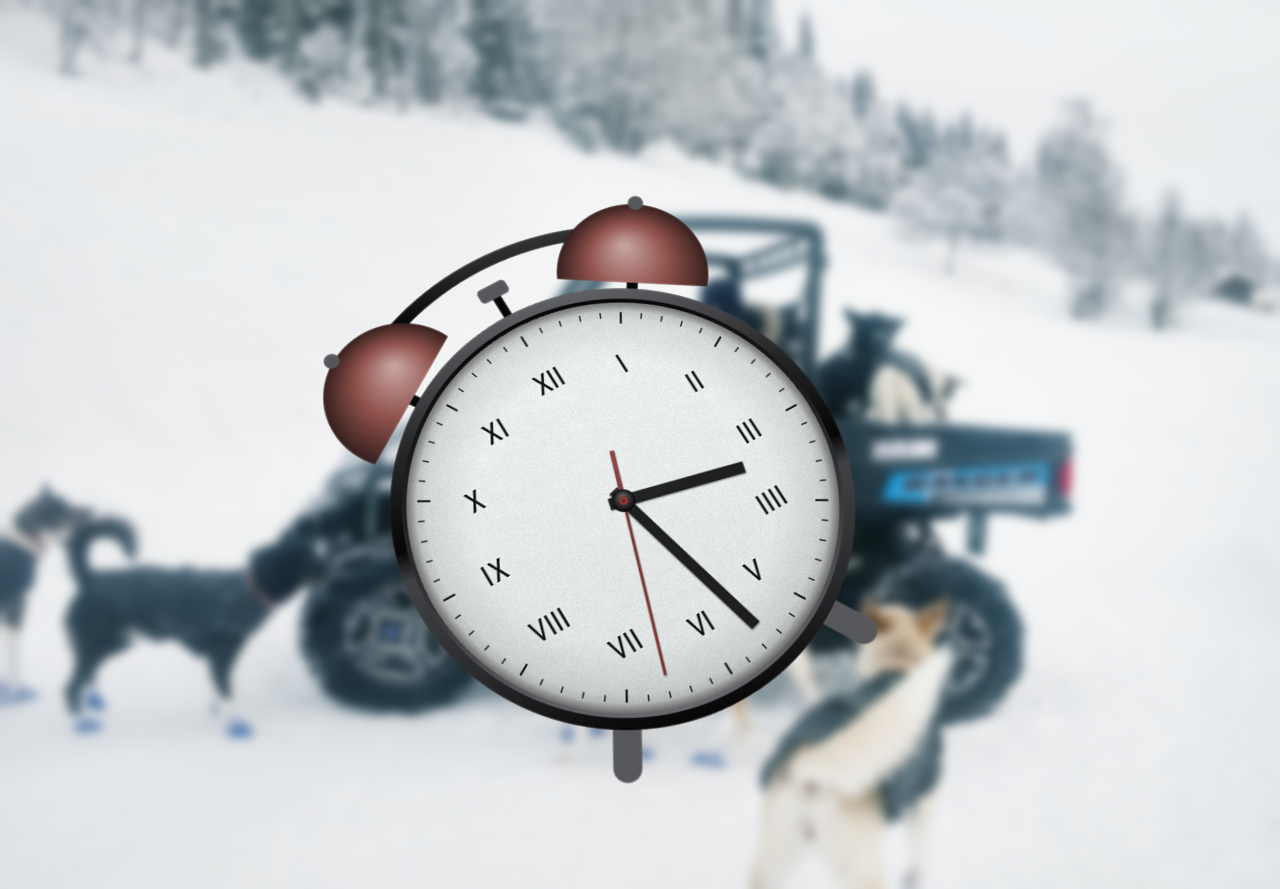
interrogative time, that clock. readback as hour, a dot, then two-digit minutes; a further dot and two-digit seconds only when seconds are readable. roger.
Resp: 3.27.33
